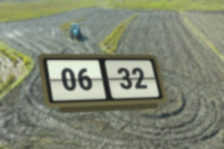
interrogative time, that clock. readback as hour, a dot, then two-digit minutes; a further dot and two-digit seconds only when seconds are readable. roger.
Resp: 6.32
